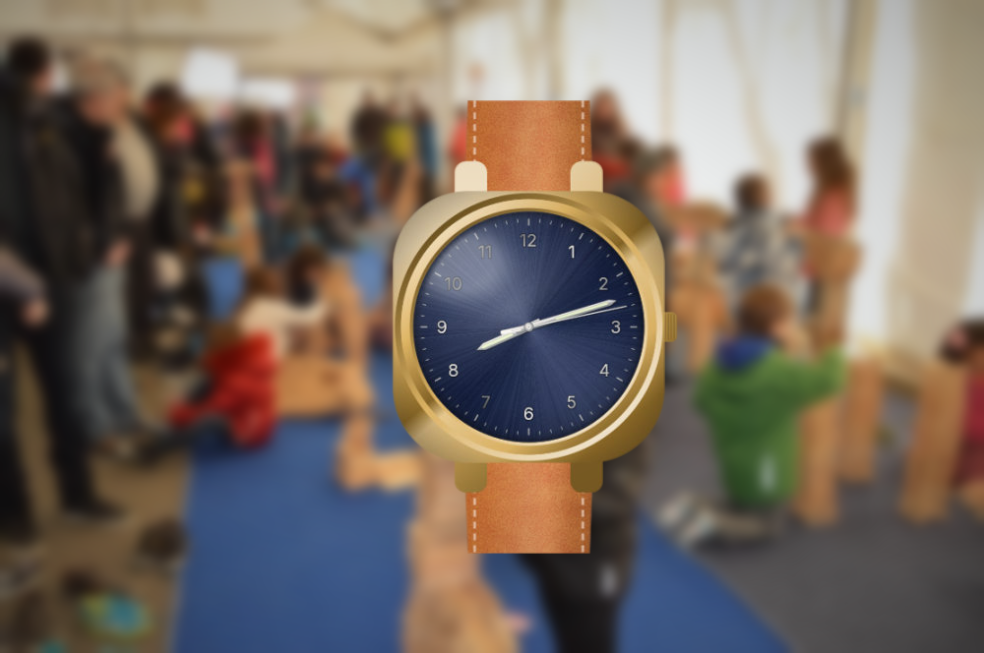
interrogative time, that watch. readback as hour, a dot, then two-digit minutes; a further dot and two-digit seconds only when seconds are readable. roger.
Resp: 8.12.13
